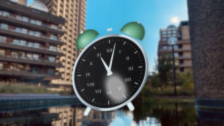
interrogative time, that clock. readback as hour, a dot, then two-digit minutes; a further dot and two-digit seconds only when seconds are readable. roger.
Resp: 11.02
